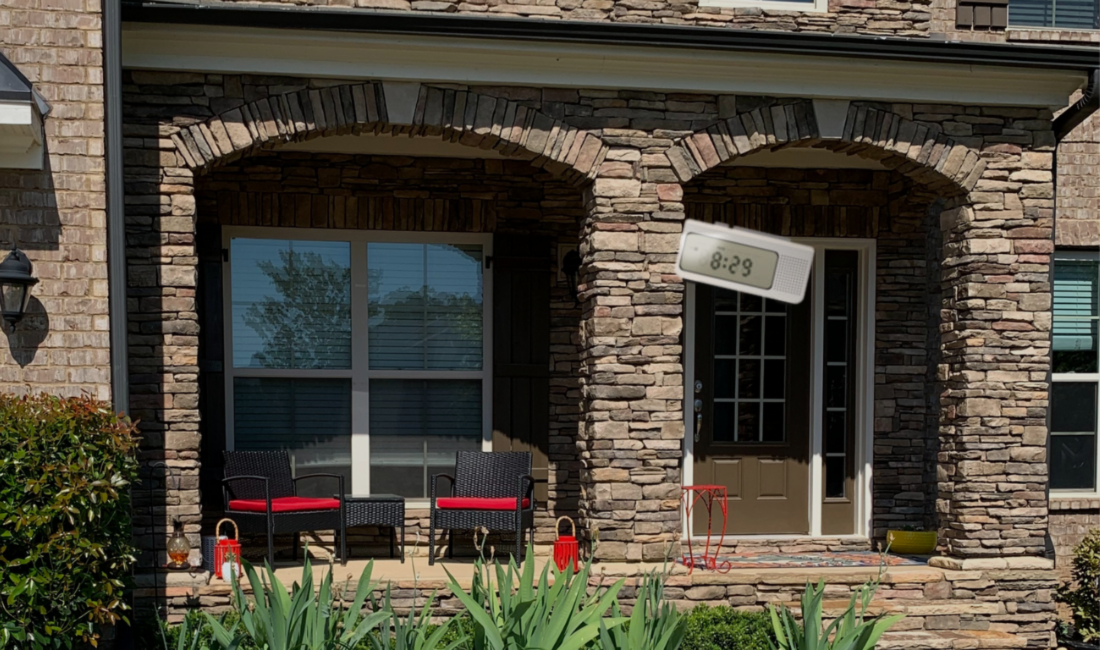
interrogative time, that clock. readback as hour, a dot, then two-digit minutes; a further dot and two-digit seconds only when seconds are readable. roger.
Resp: 8.29
